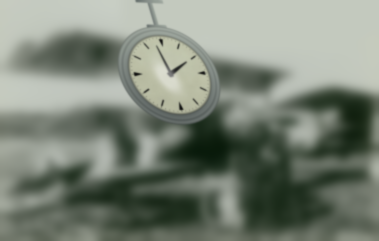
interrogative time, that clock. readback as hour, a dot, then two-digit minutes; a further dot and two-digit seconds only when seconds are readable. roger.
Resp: 1.58
